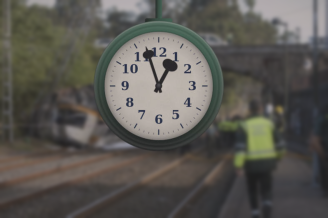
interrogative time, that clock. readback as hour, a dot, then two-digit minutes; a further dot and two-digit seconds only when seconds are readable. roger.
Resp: 12.57
